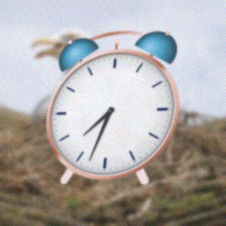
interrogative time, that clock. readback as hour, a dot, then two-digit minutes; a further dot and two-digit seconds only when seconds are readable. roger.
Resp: 7.33
